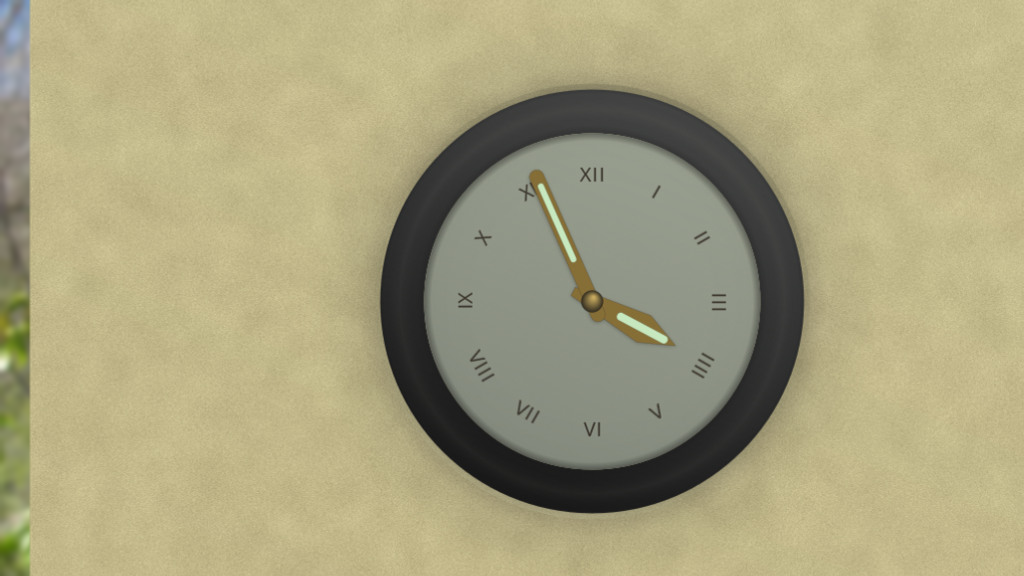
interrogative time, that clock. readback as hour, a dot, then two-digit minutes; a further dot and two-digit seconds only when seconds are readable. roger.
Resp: 3.56
